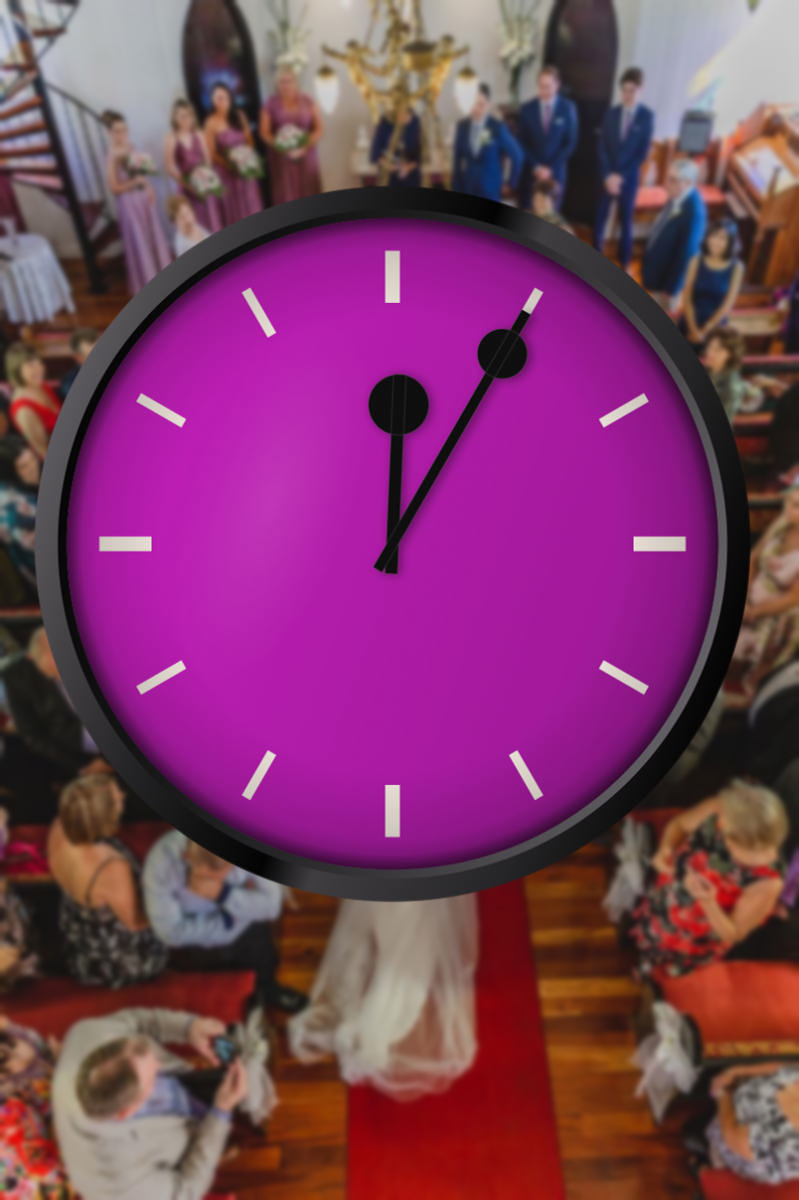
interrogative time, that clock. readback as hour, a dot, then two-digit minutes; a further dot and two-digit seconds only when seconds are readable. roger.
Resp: 12.05
